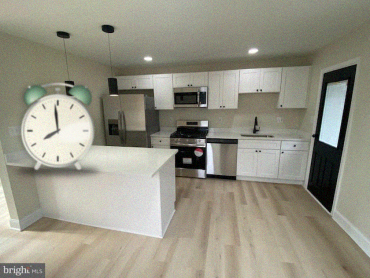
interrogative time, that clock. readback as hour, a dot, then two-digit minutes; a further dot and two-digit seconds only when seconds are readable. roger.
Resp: 7.59
